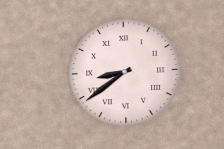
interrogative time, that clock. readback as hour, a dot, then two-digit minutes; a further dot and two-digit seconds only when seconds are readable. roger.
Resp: 8.39
